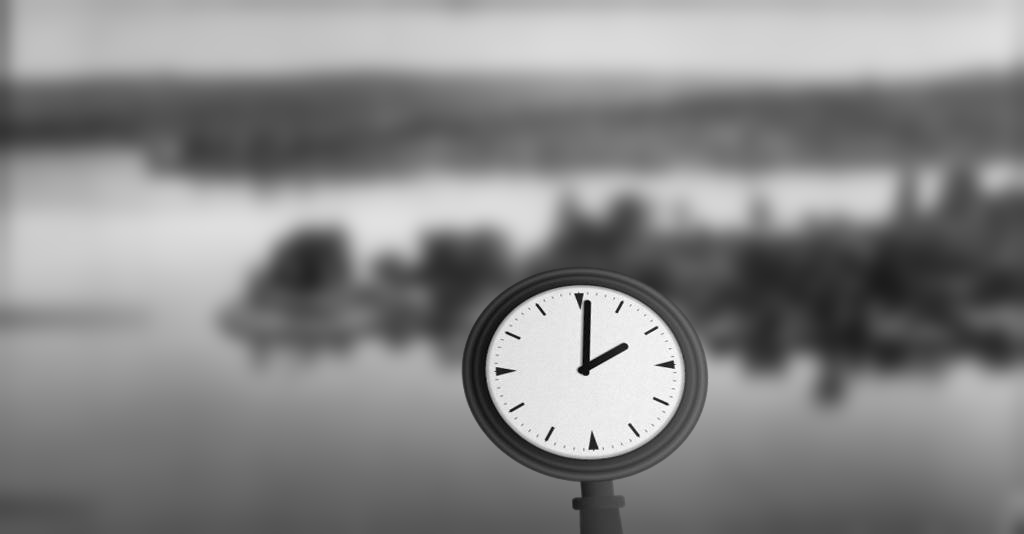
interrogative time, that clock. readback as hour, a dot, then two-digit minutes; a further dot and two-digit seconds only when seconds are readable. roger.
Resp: 2.01
